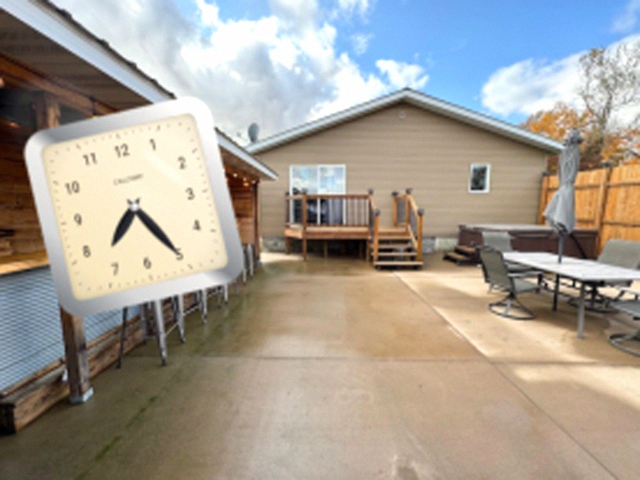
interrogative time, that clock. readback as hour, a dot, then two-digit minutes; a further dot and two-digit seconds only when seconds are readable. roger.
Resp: 7.25
